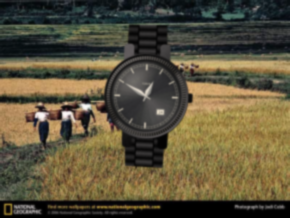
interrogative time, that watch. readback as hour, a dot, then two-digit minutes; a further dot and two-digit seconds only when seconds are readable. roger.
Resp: 12.50
